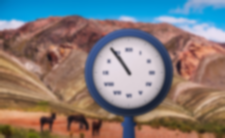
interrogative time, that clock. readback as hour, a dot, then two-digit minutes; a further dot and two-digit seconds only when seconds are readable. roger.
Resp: 10.54
